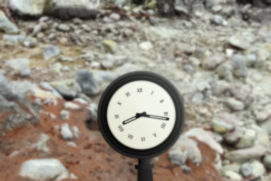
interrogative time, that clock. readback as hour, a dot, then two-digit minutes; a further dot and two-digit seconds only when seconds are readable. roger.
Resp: 8.17
